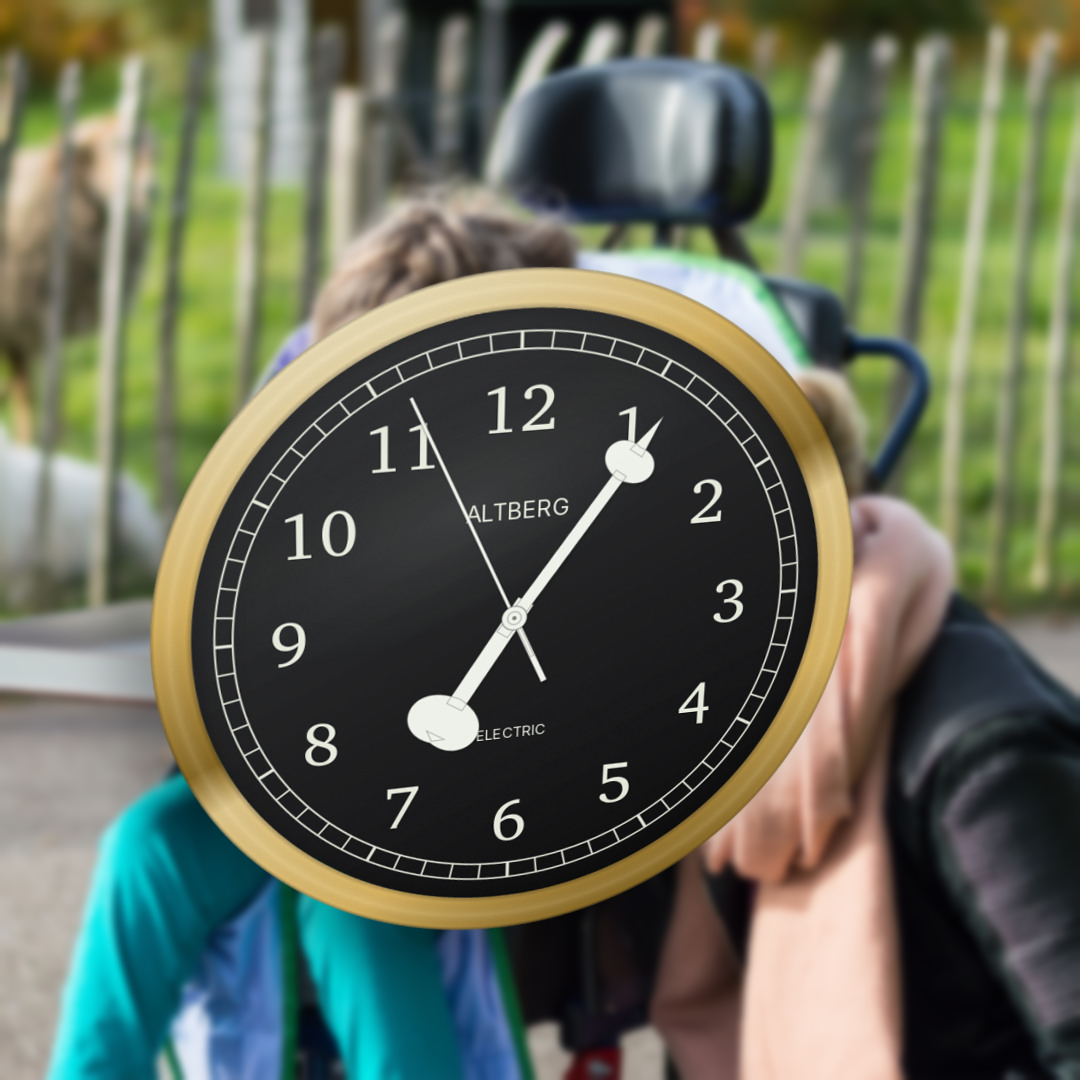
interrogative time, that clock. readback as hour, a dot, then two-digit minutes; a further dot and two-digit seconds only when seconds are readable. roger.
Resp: 7.05.56
